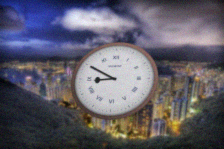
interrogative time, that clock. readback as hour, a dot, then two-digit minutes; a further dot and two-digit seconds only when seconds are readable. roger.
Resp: 8.50
